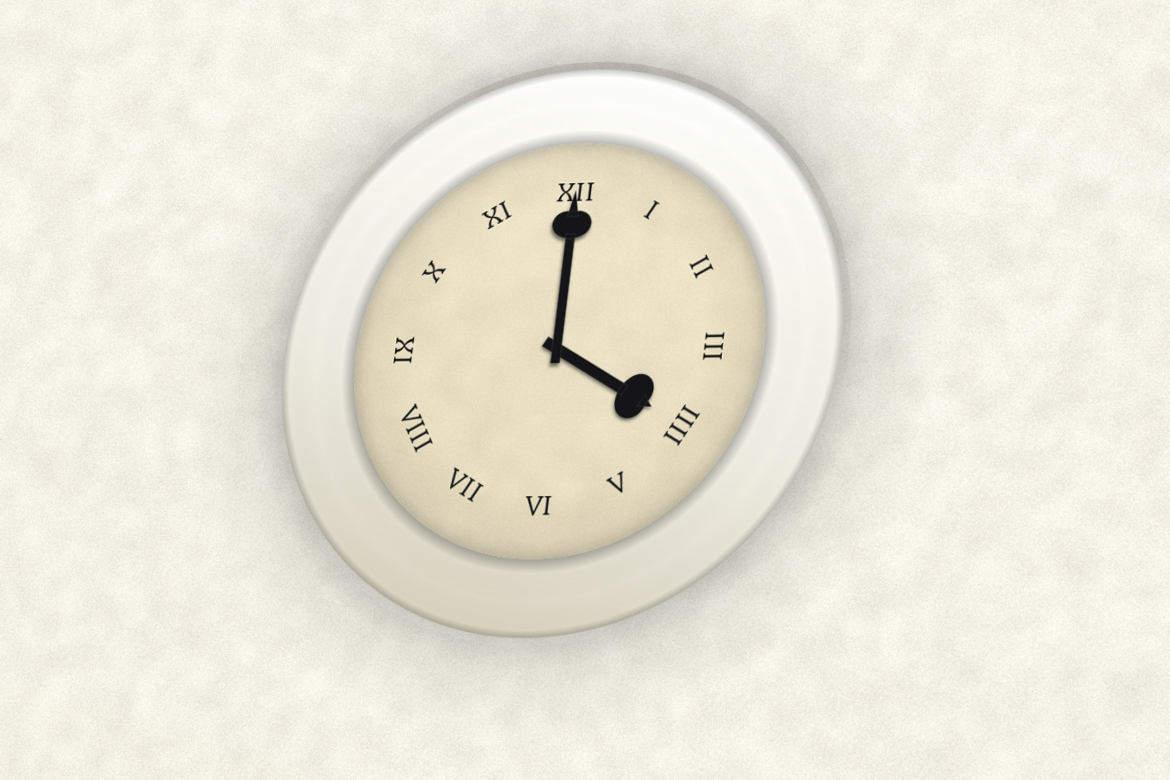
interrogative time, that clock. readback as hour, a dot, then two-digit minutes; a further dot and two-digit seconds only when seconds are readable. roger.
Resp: 4.00
